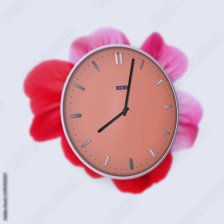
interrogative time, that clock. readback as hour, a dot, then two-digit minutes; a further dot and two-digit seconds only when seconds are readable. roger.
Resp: 8.03
